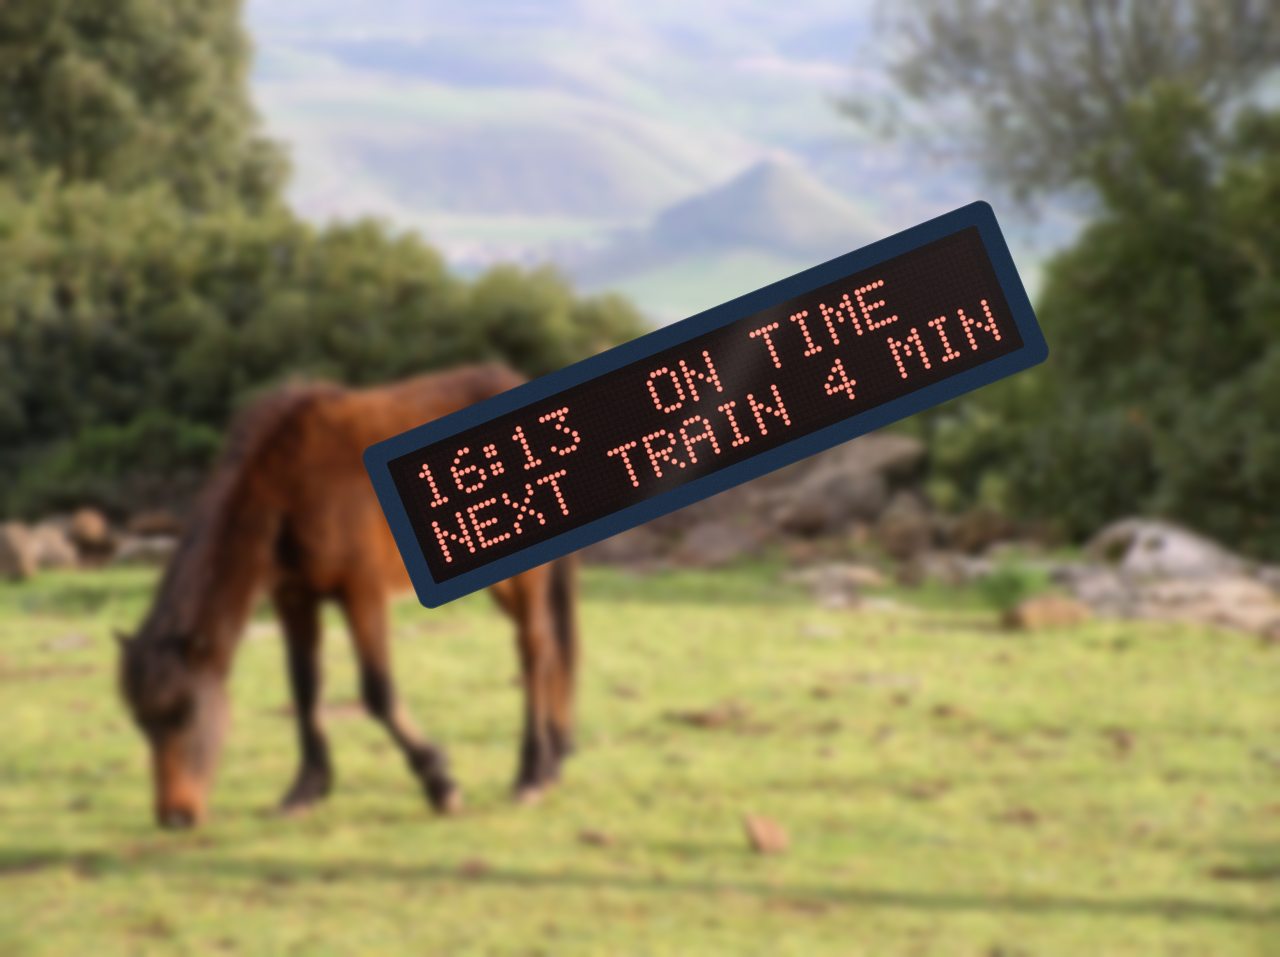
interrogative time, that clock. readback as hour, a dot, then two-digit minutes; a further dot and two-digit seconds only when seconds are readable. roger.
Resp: 16.13
